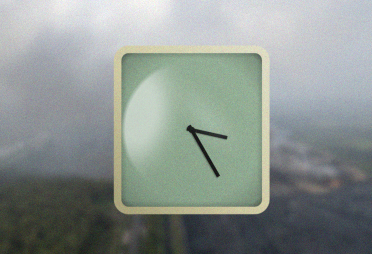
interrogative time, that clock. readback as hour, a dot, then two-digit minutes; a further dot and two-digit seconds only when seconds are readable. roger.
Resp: 3.25
